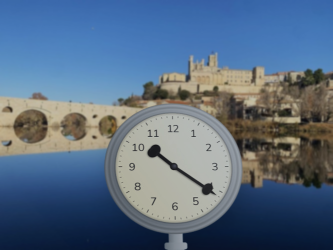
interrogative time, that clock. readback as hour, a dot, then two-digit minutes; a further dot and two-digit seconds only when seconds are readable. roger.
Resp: 10.21
